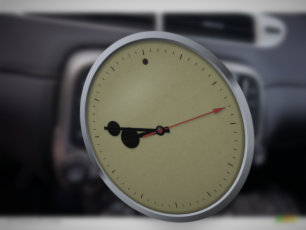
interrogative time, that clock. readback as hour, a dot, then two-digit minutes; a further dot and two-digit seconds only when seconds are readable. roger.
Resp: 8.46.13
